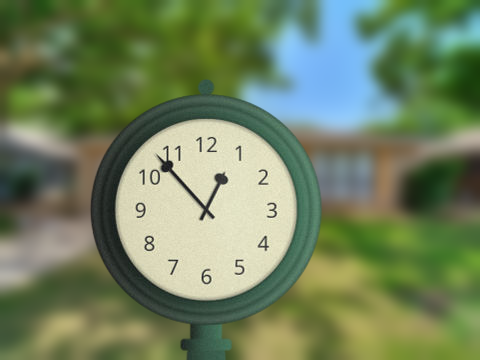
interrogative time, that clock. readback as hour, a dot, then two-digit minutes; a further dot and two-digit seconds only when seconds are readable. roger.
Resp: 12.53
